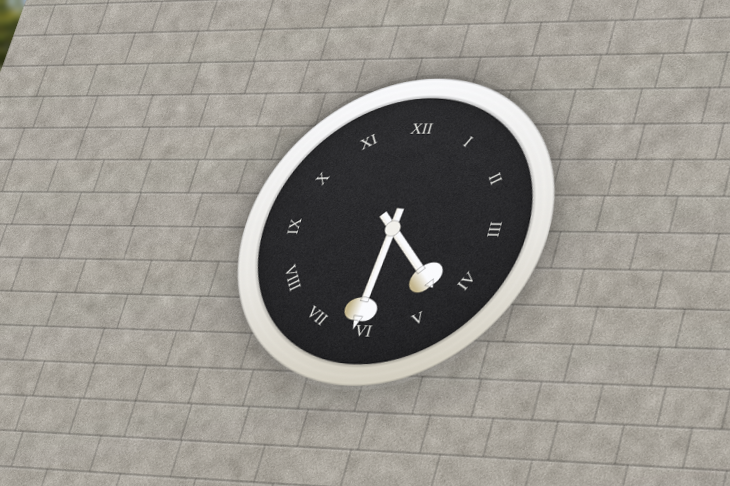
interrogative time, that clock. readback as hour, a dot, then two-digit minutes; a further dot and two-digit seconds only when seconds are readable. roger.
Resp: 4.31
